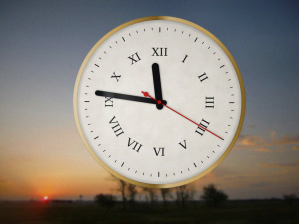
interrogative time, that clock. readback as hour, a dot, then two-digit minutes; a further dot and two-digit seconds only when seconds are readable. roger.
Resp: 11.46.20
